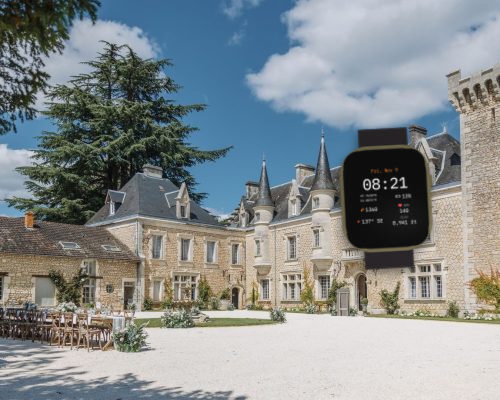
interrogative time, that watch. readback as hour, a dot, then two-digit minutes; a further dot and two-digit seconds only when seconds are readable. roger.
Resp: 8.21
